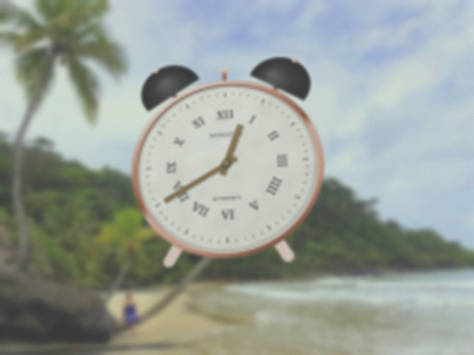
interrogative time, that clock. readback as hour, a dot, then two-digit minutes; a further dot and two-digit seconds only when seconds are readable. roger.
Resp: 12.40
